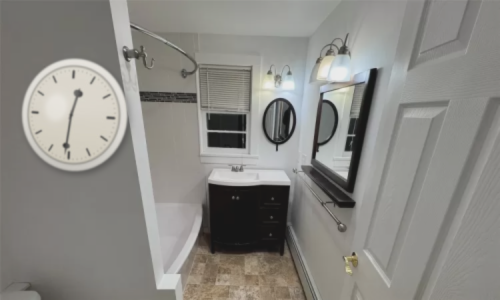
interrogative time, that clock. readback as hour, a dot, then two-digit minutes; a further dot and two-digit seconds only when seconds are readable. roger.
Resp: 12.31
